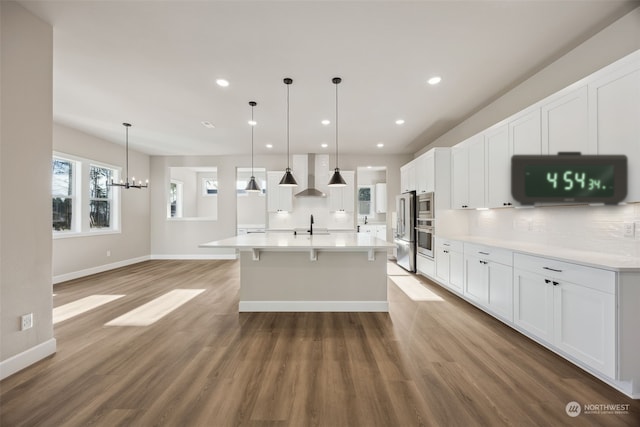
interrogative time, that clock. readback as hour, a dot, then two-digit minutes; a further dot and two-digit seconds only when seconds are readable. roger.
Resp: 4.54.34
